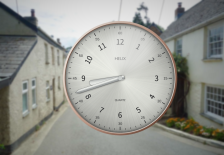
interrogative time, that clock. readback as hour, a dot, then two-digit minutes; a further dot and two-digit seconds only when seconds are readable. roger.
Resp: 8.42
